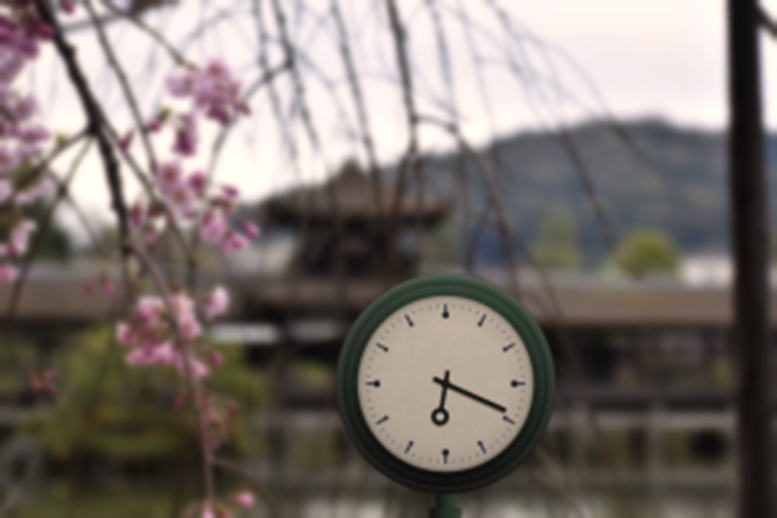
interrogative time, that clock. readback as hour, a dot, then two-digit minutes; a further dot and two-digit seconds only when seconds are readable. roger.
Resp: 6.19
